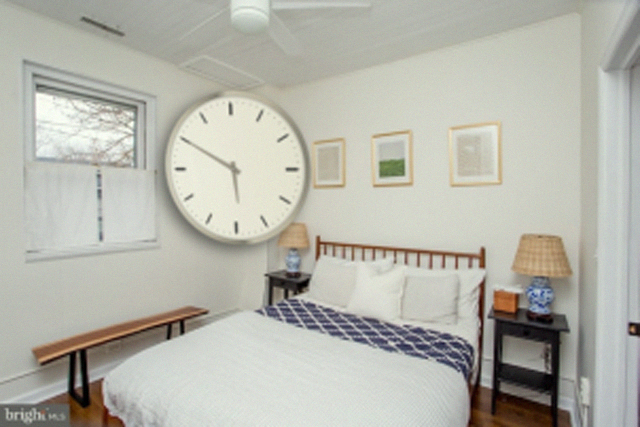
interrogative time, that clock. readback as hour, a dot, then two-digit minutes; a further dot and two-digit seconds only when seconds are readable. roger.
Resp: 5.50
